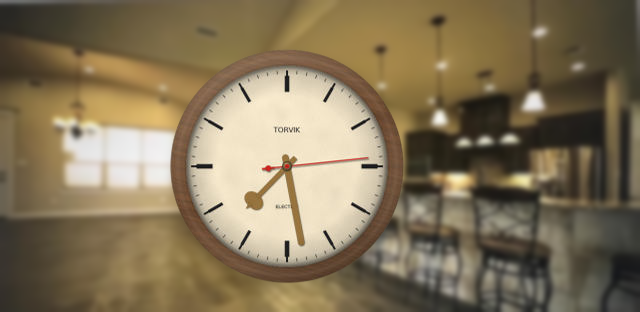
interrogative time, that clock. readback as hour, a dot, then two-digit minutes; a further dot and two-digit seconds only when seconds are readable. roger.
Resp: 7.28.14
